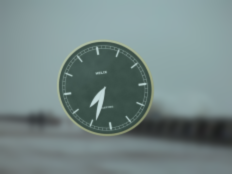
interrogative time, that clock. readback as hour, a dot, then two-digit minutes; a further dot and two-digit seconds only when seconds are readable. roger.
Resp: 7.34
